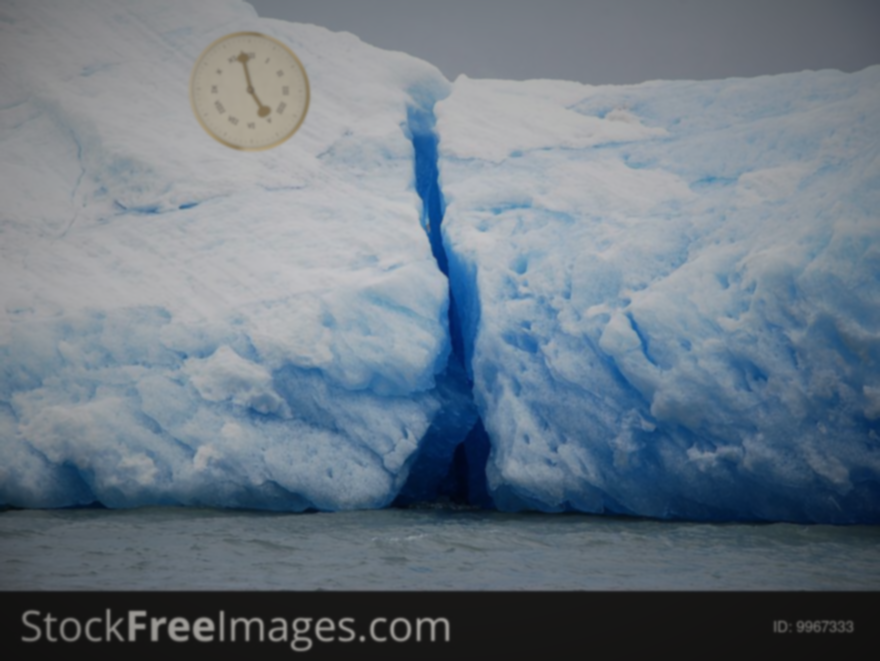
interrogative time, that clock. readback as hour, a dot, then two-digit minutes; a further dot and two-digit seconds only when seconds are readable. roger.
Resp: 4.58
